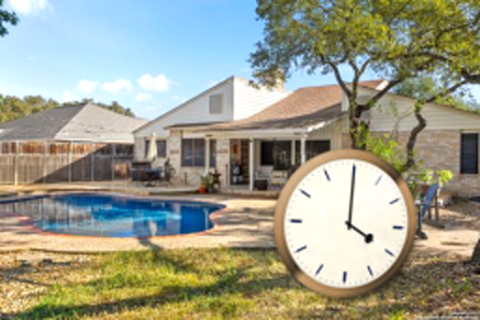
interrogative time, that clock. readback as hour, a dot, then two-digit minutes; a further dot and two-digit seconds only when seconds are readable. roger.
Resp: 4.00
